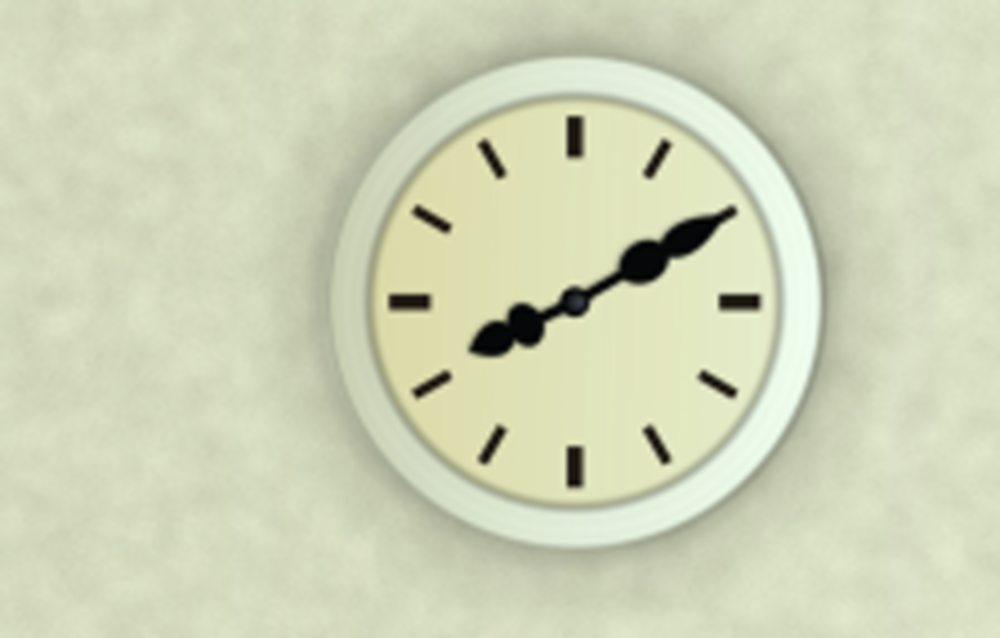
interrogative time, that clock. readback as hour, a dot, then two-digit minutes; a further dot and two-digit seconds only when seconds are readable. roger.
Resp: 8.10
